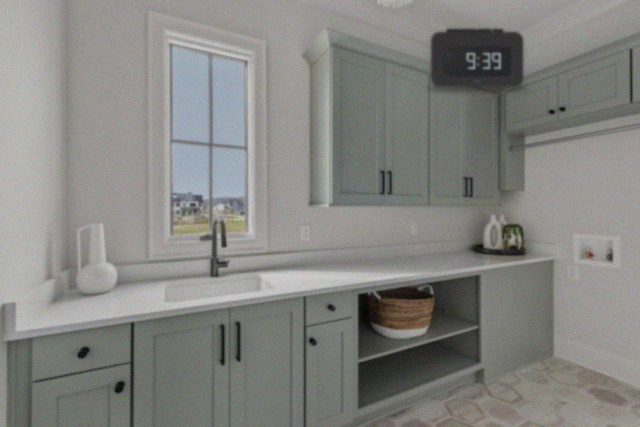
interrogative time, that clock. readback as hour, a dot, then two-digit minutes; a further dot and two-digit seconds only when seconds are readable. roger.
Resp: 9.39
